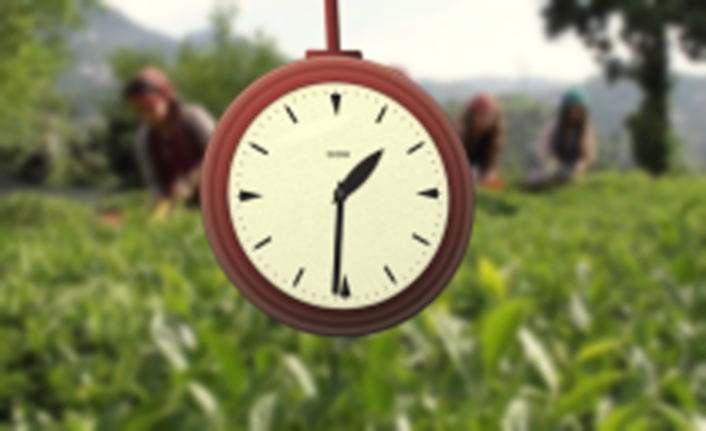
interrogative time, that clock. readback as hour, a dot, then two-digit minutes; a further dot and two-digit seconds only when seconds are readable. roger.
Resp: 1.31
